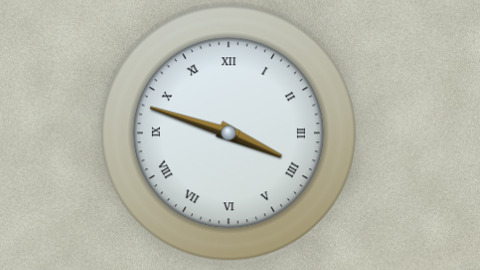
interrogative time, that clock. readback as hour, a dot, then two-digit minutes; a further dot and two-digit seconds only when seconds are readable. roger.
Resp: 3.48
